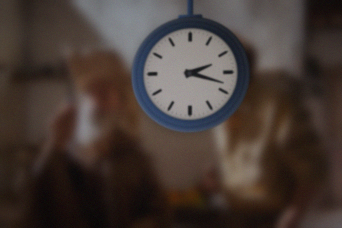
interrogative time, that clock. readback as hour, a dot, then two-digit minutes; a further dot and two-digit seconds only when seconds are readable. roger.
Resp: 2.18
